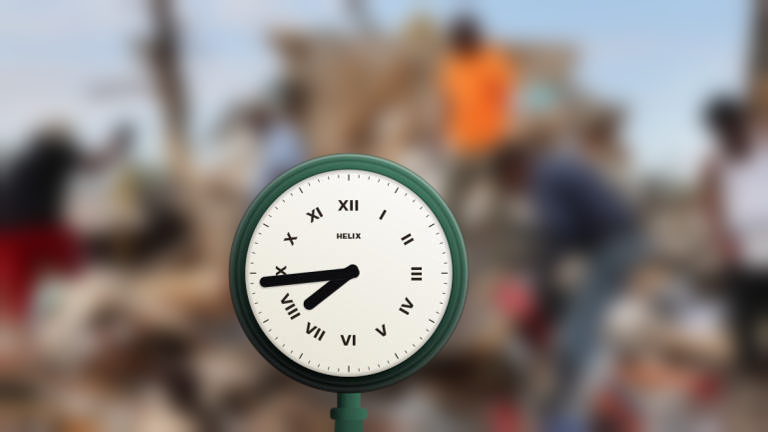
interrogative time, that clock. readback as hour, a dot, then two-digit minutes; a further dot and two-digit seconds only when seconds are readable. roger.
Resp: 7.44
